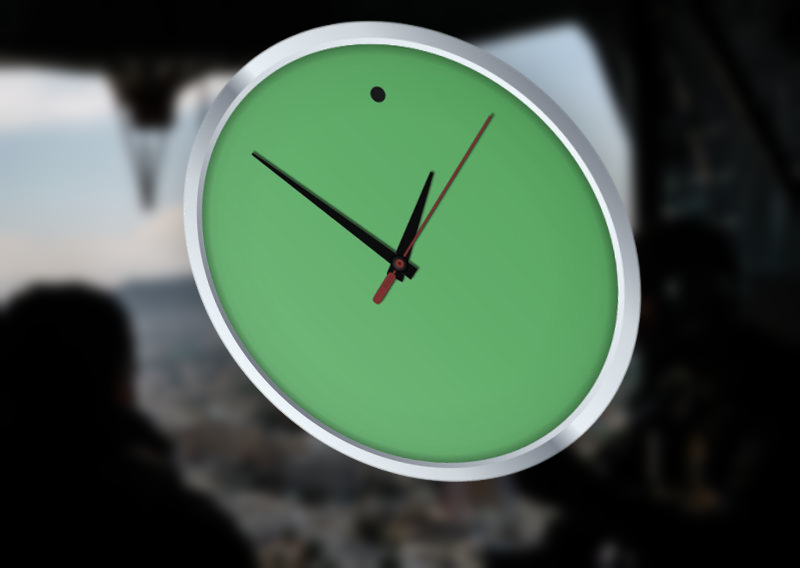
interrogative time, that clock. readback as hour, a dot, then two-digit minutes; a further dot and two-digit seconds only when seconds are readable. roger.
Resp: 12.51.06
